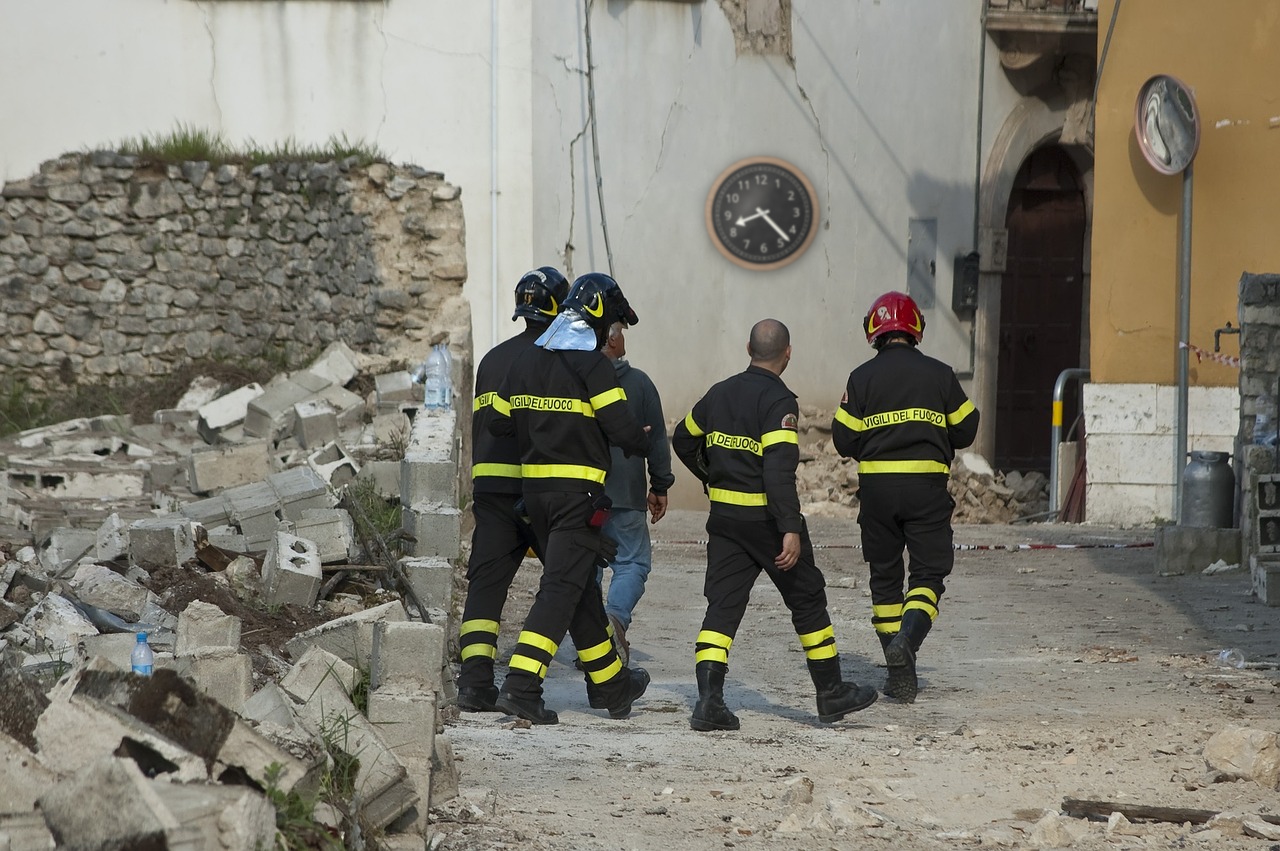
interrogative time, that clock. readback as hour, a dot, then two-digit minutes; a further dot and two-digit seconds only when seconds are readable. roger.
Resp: 8.23
